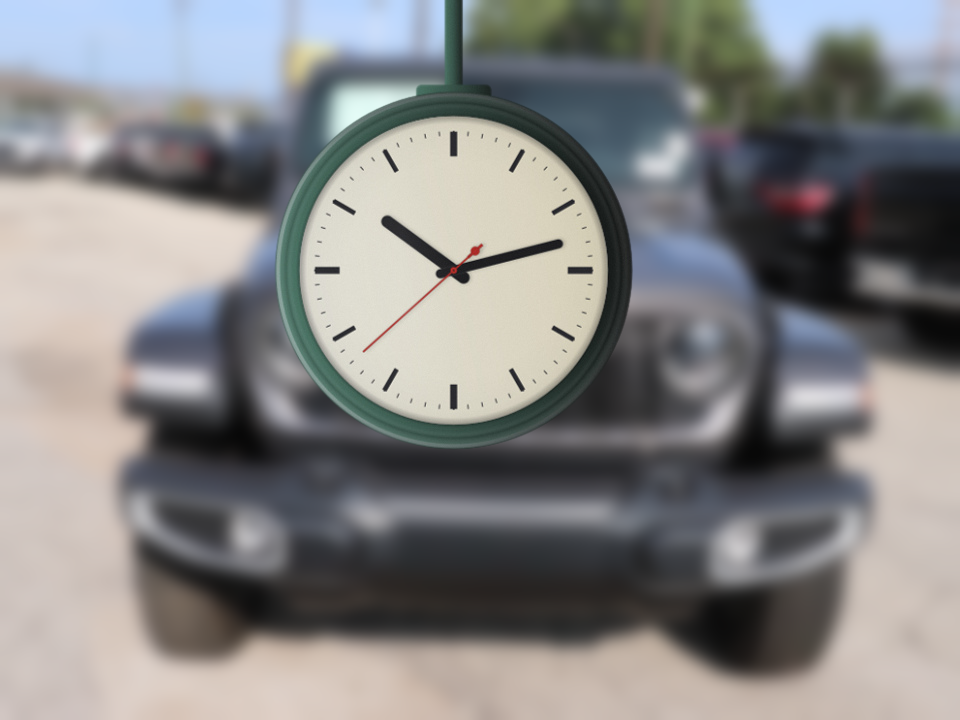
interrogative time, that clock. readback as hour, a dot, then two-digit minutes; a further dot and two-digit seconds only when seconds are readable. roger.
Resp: 10.12.38
